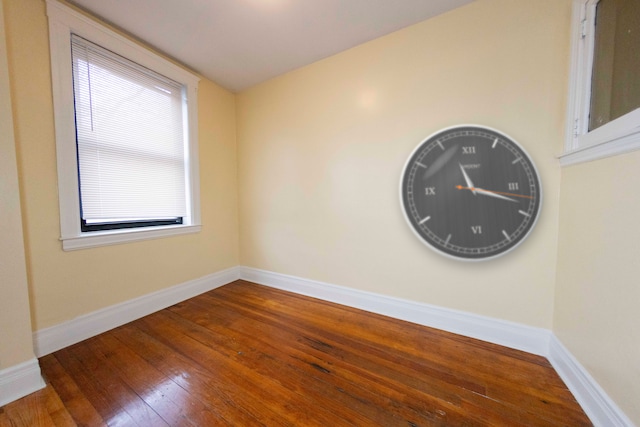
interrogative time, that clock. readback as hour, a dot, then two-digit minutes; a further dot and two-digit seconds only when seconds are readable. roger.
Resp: 11.18.17
